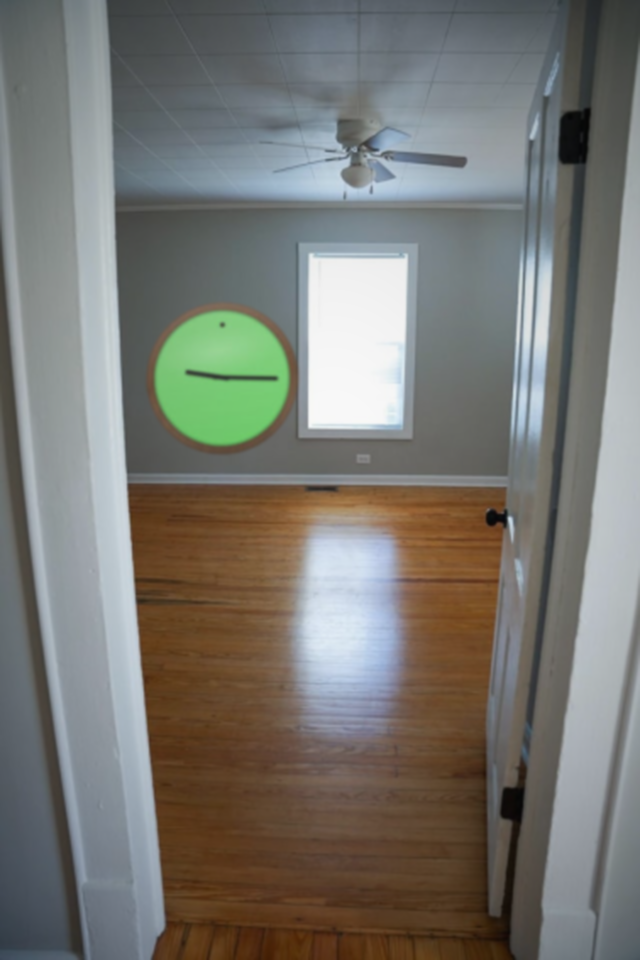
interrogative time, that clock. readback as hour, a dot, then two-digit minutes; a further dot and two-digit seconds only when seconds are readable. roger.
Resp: 9.15
